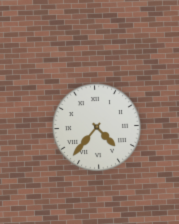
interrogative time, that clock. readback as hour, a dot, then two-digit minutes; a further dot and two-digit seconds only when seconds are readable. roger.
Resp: 4.37
